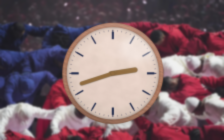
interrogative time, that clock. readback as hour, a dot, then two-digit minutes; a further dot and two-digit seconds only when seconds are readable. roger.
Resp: 2.42
